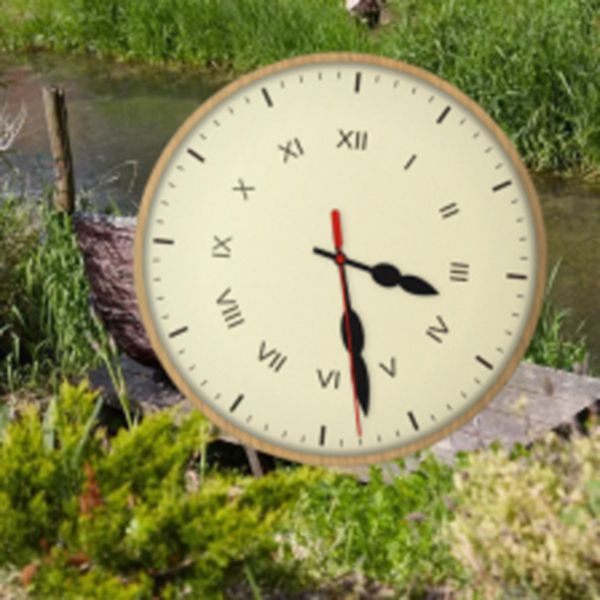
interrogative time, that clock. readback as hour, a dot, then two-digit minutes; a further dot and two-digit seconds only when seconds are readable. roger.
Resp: 3.27.28
